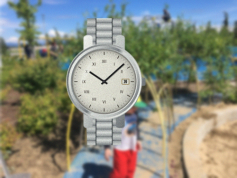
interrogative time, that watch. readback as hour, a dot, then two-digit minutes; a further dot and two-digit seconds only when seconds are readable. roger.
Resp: 10.08
